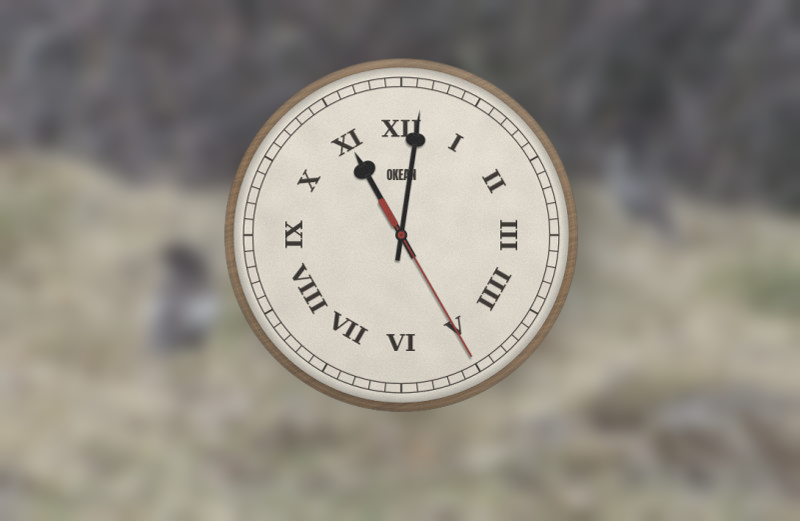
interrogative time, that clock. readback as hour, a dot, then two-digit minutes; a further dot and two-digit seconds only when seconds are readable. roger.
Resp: 11.01.25
